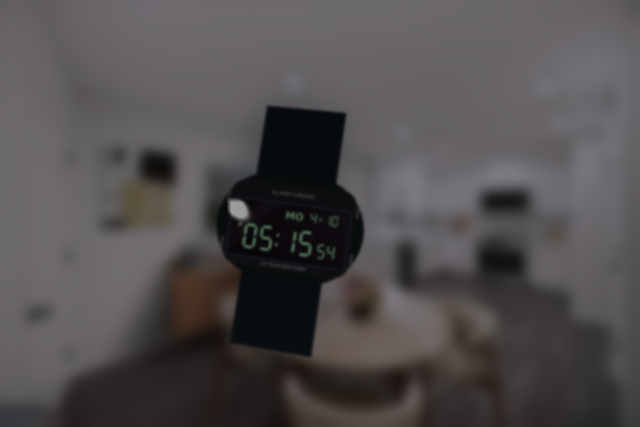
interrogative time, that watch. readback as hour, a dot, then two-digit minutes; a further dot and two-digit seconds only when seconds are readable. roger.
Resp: 5.15.54
